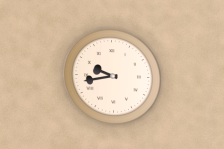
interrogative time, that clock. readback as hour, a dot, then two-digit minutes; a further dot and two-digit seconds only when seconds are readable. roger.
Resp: 9.43
